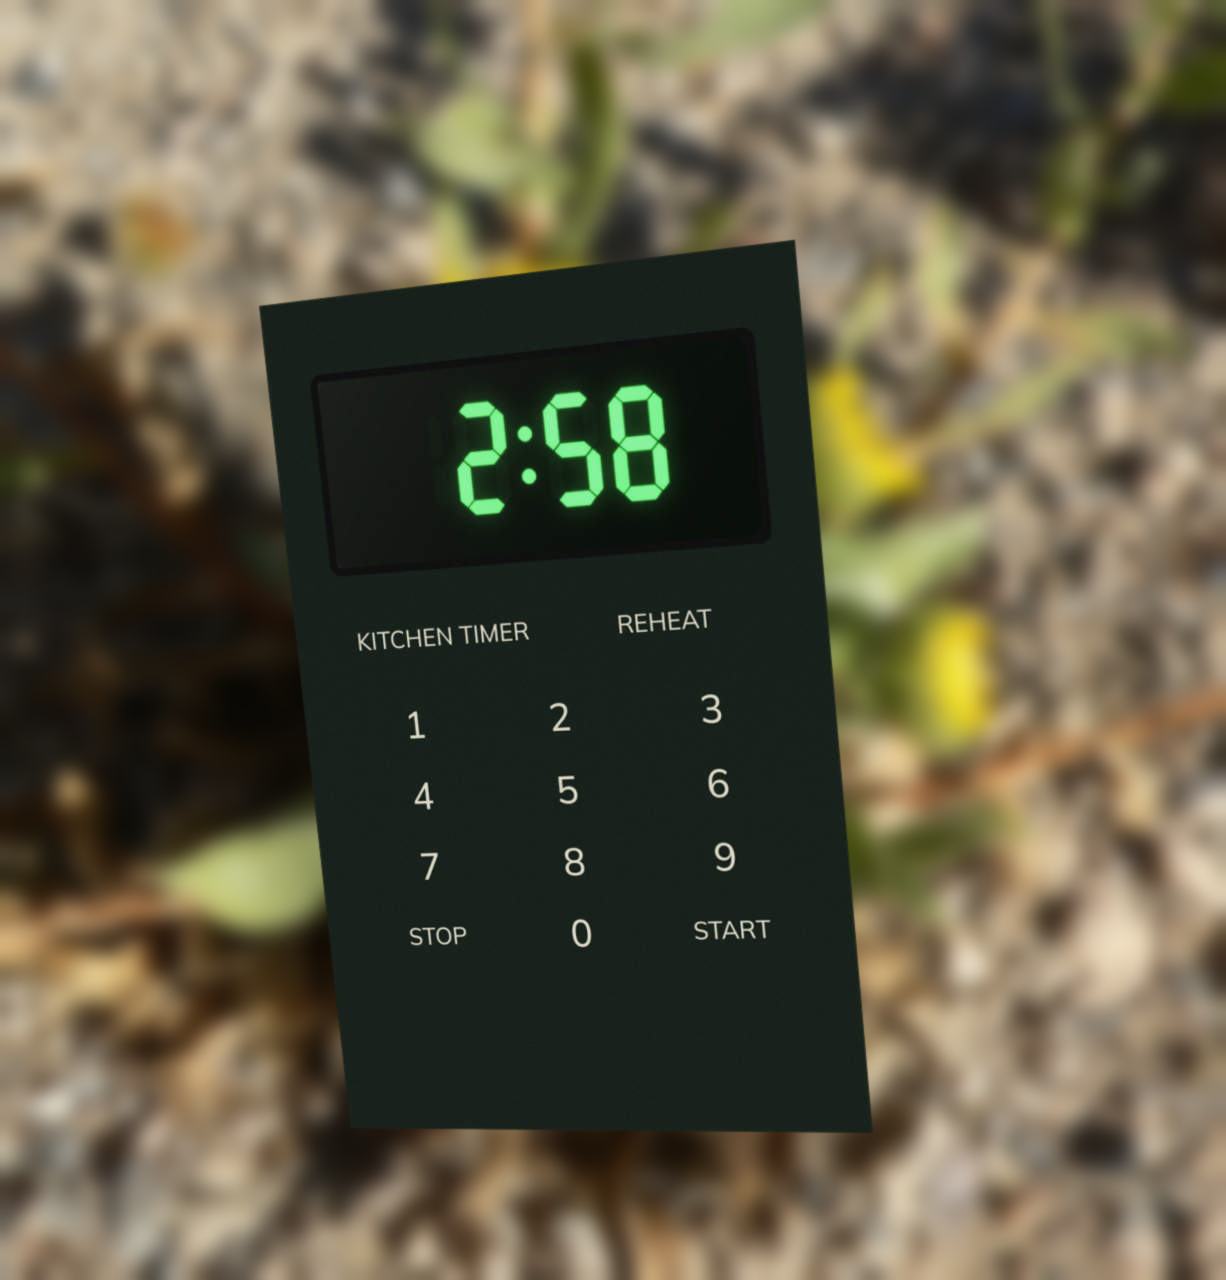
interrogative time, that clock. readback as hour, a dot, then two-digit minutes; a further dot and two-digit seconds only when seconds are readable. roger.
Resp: 2.58
